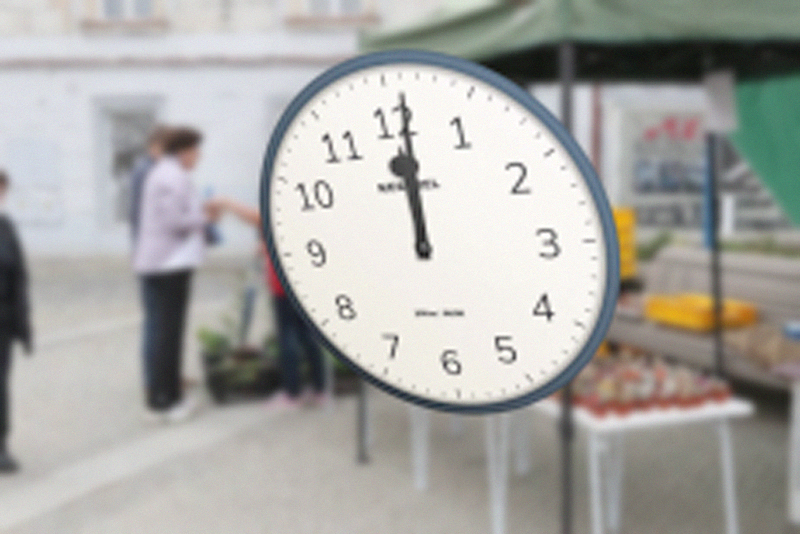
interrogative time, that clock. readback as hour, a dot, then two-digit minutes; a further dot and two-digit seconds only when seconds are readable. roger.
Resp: 12.01
